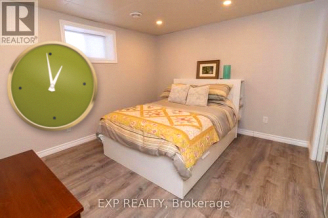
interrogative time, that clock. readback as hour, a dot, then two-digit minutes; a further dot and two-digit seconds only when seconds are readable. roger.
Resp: 12.59
